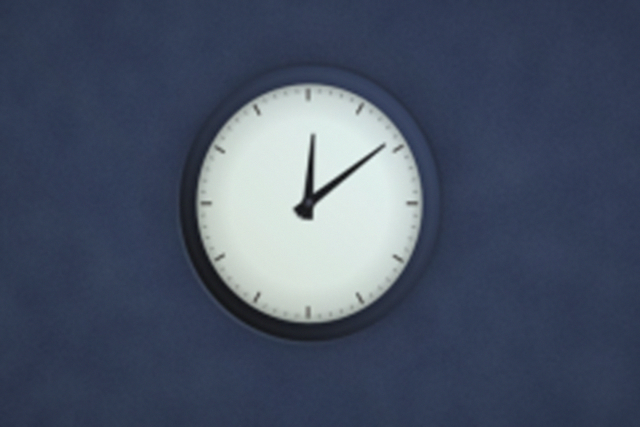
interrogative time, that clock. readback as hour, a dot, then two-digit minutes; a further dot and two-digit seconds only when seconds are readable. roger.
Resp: 12.09
